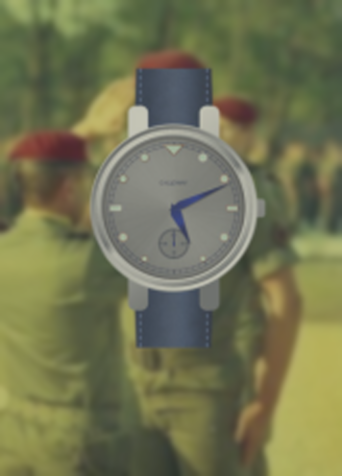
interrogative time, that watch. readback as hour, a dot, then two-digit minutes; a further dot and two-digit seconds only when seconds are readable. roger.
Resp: 5.11
